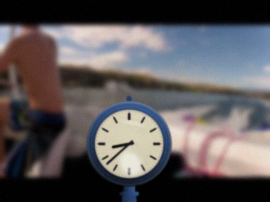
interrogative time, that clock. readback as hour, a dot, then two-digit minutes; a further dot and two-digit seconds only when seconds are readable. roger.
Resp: 8.38
